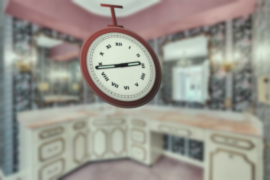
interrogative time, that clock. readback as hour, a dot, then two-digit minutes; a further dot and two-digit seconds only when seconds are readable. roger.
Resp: 2.44
